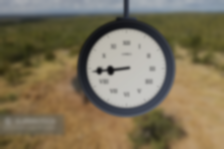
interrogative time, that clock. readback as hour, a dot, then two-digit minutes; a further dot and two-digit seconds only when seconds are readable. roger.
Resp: 8.44
